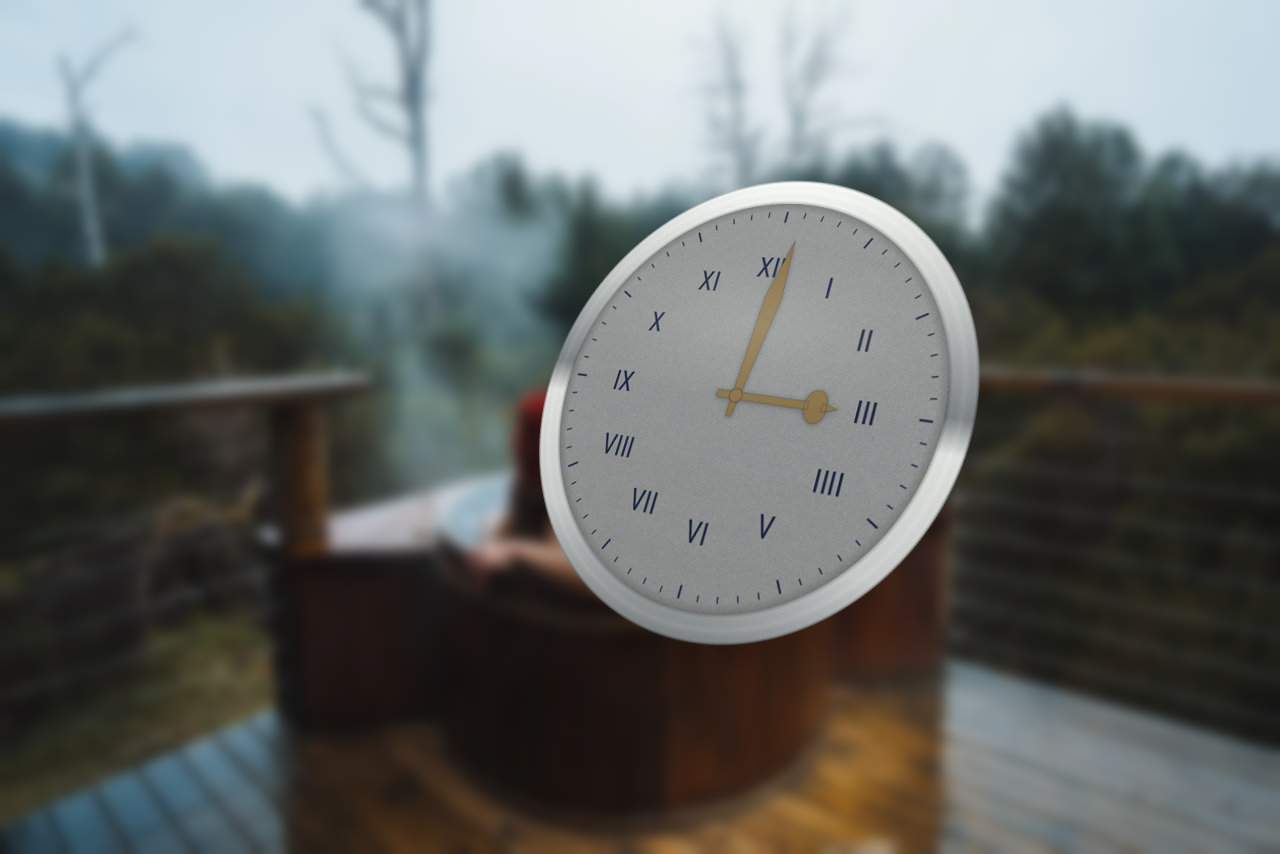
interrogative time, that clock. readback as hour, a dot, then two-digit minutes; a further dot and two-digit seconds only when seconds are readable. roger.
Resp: 3.01
